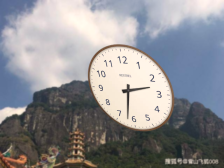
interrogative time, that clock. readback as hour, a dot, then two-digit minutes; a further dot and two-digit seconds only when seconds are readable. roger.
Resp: 2.32
